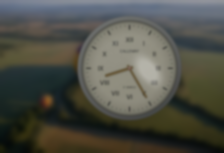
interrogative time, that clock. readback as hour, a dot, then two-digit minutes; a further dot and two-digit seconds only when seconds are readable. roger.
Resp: 8.25
